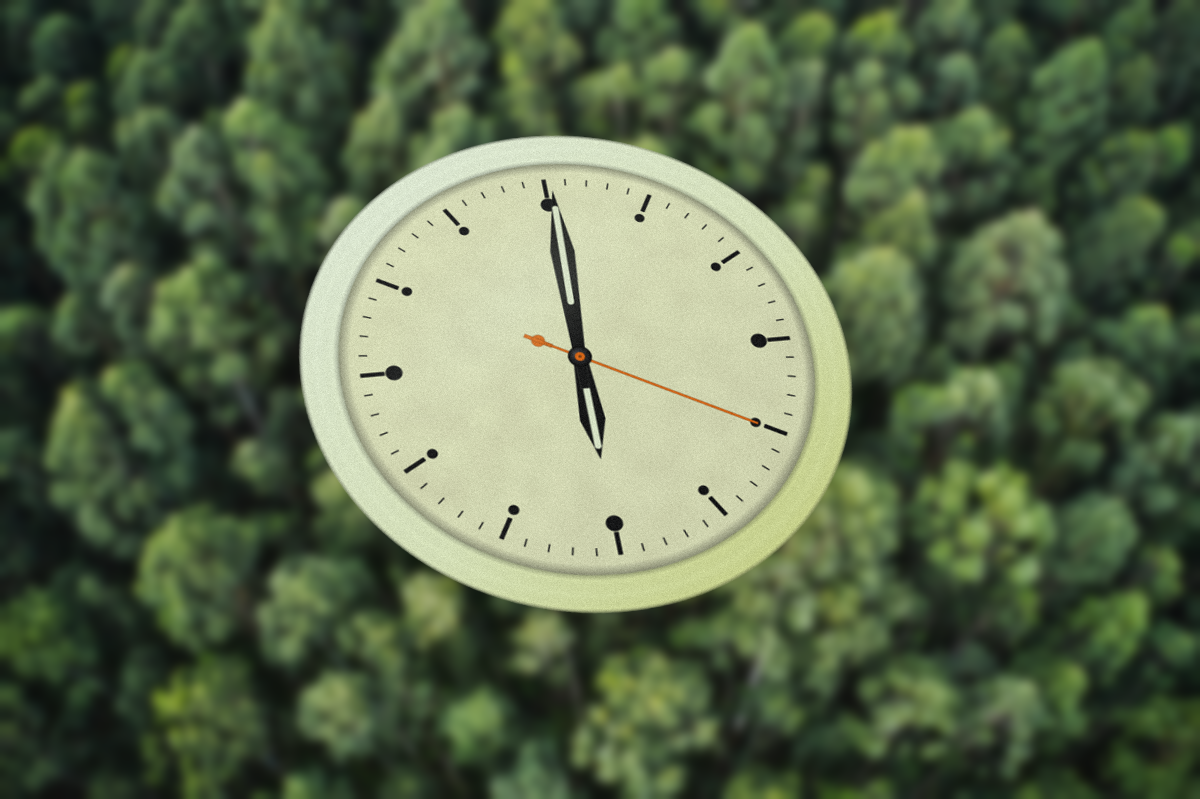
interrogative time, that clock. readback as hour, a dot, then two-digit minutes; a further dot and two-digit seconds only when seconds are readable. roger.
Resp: 6.00.20
